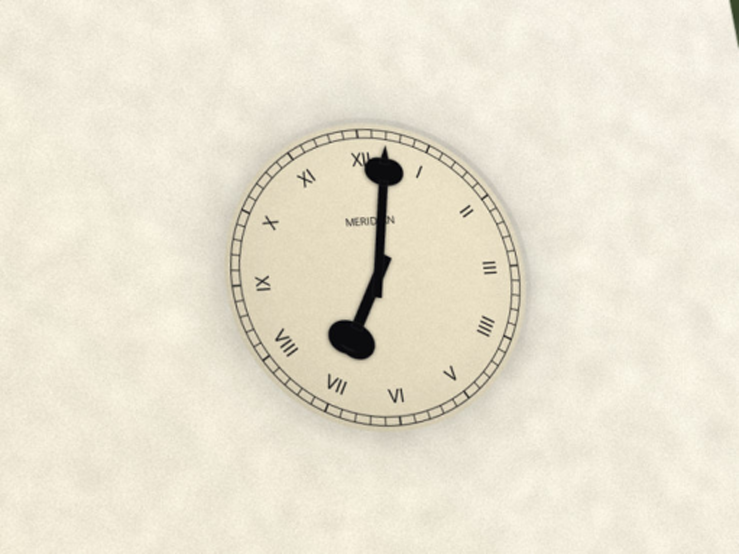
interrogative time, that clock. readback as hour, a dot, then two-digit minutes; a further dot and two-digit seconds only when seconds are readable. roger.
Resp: 7.02
